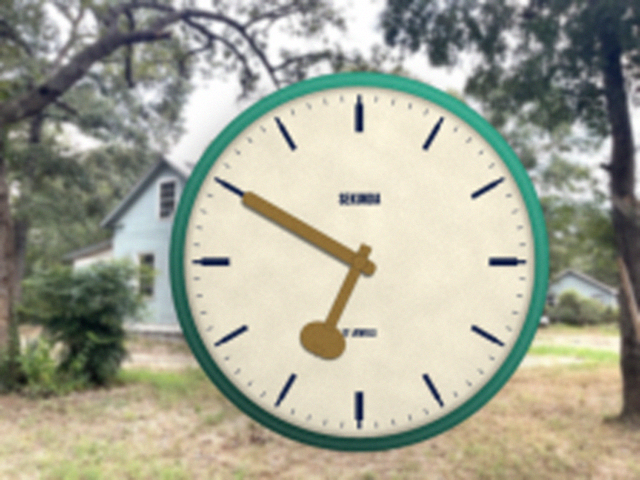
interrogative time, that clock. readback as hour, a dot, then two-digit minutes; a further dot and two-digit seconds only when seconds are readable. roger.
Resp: 6.50
